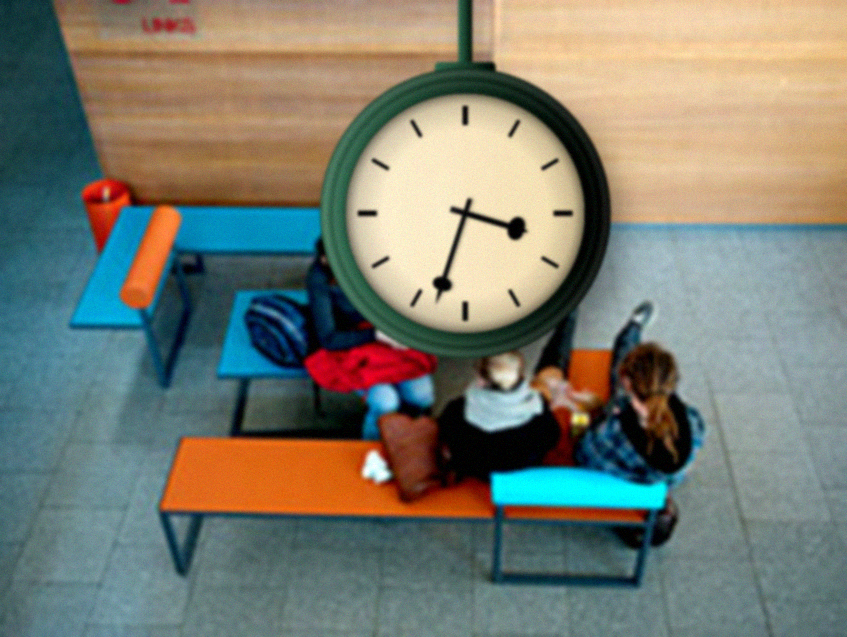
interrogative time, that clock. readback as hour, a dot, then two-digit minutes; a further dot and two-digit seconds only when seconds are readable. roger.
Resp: 3.33
